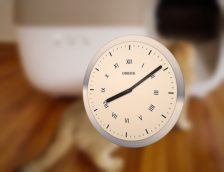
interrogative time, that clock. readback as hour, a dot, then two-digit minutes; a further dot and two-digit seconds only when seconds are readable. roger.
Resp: 8.09
